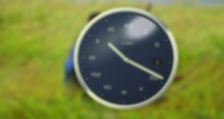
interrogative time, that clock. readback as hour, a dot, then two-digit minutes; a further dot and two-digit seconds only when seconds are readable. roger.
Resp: 10.19
